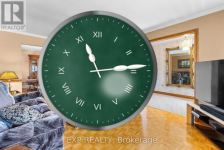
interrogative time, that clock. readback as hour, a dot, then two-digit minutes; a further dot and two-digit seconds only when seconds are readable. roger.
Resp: 11.14
